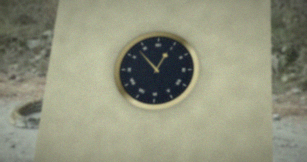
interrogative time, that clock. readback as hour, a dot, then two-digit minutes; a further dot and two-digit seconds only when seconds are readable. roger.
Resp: 12.53
